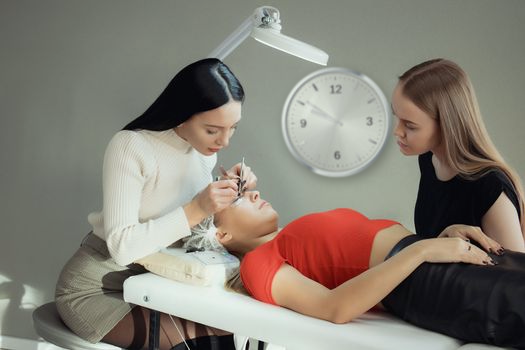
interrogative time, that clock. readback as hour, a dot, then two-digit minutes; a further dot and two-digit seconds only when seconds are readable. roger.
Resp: 9.51
